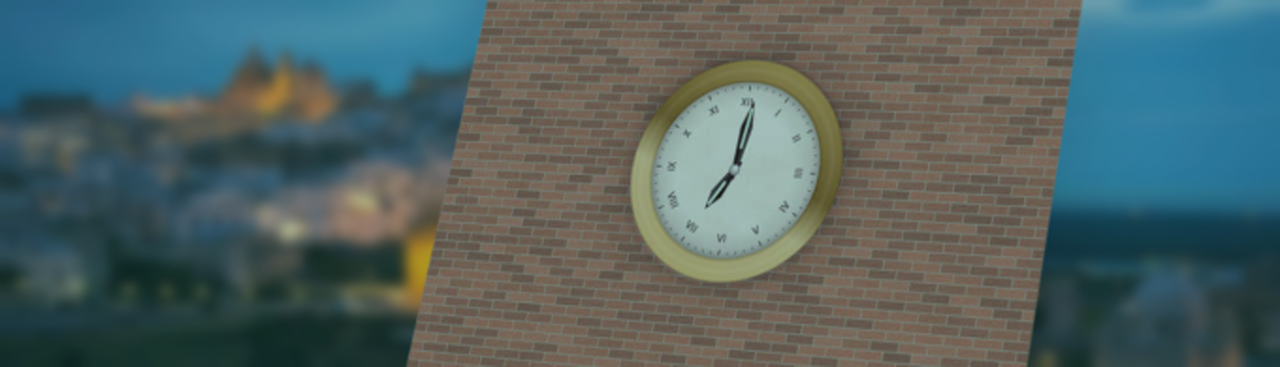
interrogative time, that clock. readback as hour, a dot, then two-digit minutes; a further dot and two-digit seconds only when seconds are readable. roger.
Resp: 7.01
